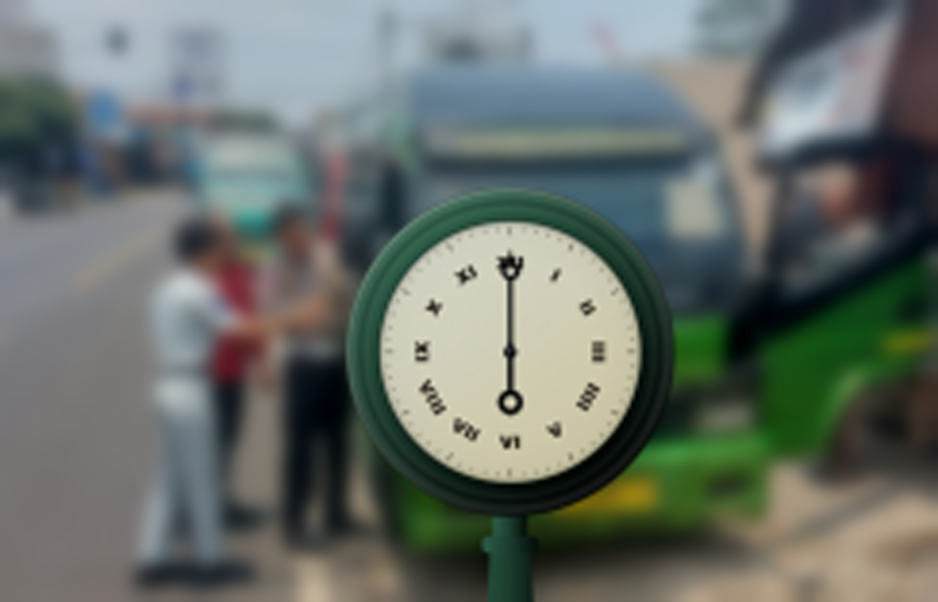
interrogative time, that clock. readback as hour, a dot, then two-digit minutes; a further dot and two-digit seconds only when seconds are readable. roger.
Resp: 6.00
